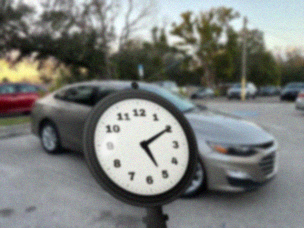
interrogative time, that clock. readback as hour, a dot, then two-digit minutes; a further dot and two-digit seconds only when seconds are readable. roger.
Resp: 5.10
